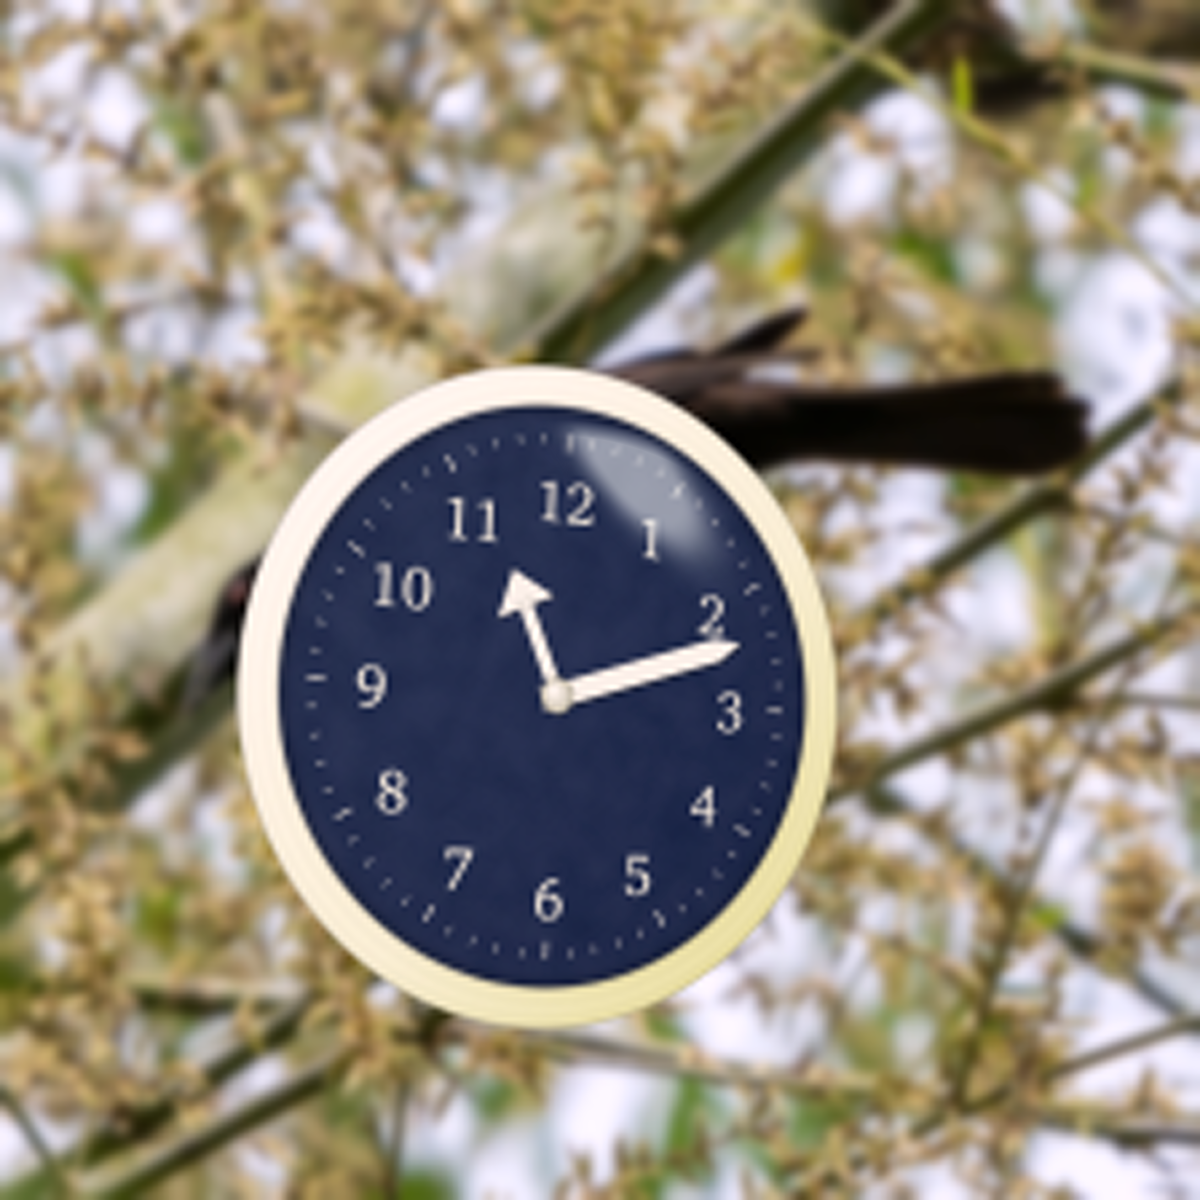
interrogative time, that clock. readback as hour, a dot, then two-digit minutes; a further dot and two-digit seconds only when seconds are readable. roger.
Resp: 11.12
